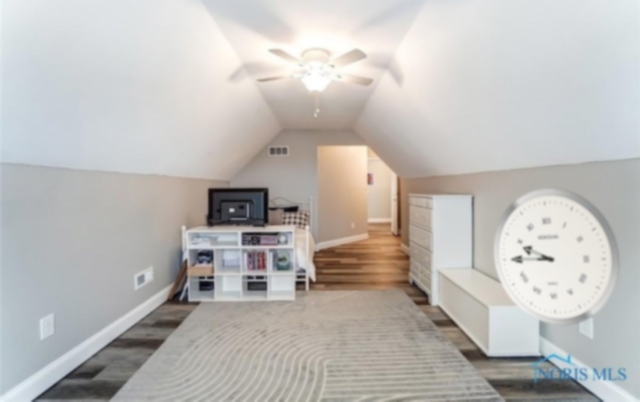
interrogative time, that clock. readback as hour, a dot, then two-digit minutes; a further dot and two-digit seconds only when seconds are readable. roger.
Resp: 9.45
